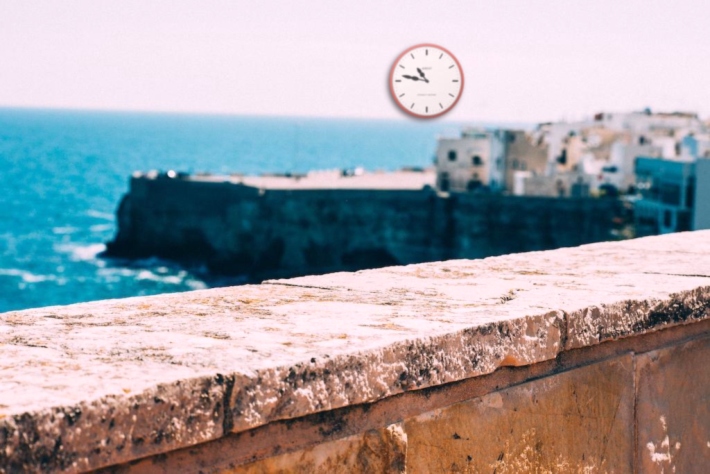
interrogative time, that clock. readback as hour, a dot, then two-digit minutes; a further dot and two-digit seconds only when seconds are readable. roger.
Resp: 10.47
